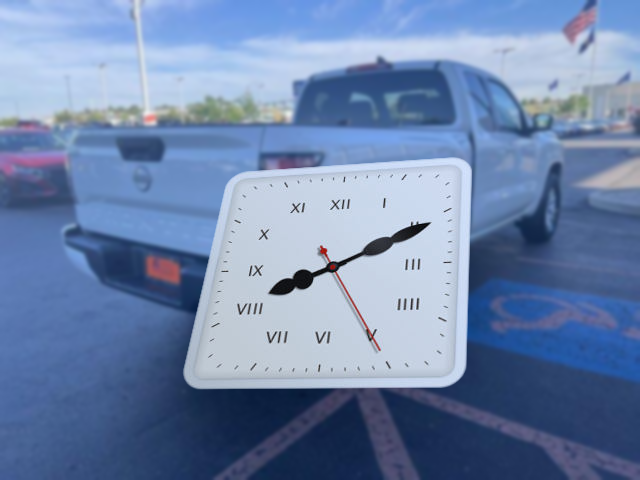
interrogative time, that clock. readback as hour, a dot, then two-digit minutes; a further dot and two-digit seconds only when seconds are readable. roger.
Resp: 8.10.25
